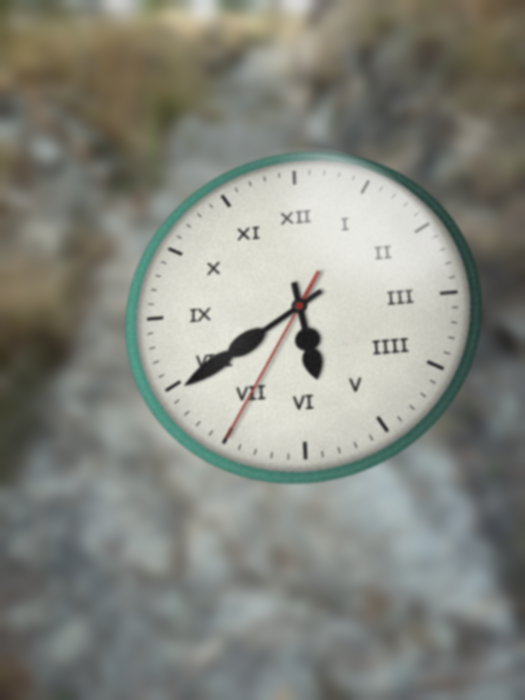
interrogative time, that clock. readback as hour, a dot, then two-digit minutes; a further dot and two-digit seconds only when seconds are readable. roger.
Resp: 5.39.35
